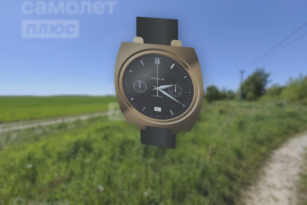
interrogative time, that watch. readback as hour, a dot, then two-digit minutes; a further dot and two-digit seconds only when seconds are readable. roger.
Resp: 2.20
